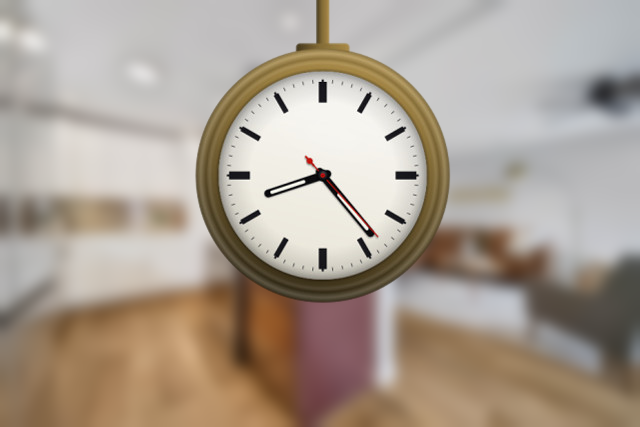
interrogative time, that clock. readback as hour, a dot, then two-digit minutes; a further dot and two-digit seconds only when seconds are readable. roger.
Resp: 8.23.23
